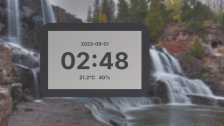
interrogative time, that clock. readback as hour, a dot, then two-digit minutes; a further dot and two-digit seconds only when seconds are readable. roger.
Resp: 2.48
